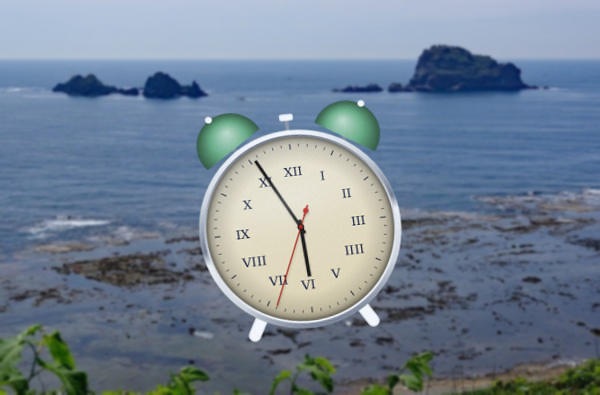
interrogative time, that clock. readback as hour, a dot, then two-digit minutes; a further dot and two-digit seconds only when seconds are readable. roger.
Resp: 5.55.34
